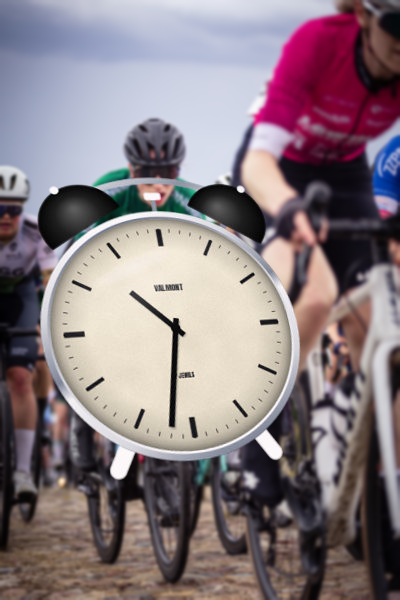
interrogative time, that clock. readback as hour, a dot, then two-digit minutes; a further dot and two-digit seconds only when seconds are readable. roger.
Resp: 10.32
